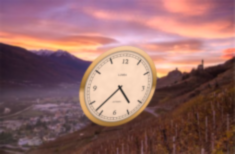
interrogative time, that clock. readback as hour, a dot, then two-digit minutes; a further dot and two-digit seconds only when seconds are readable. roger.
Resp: 4.37
